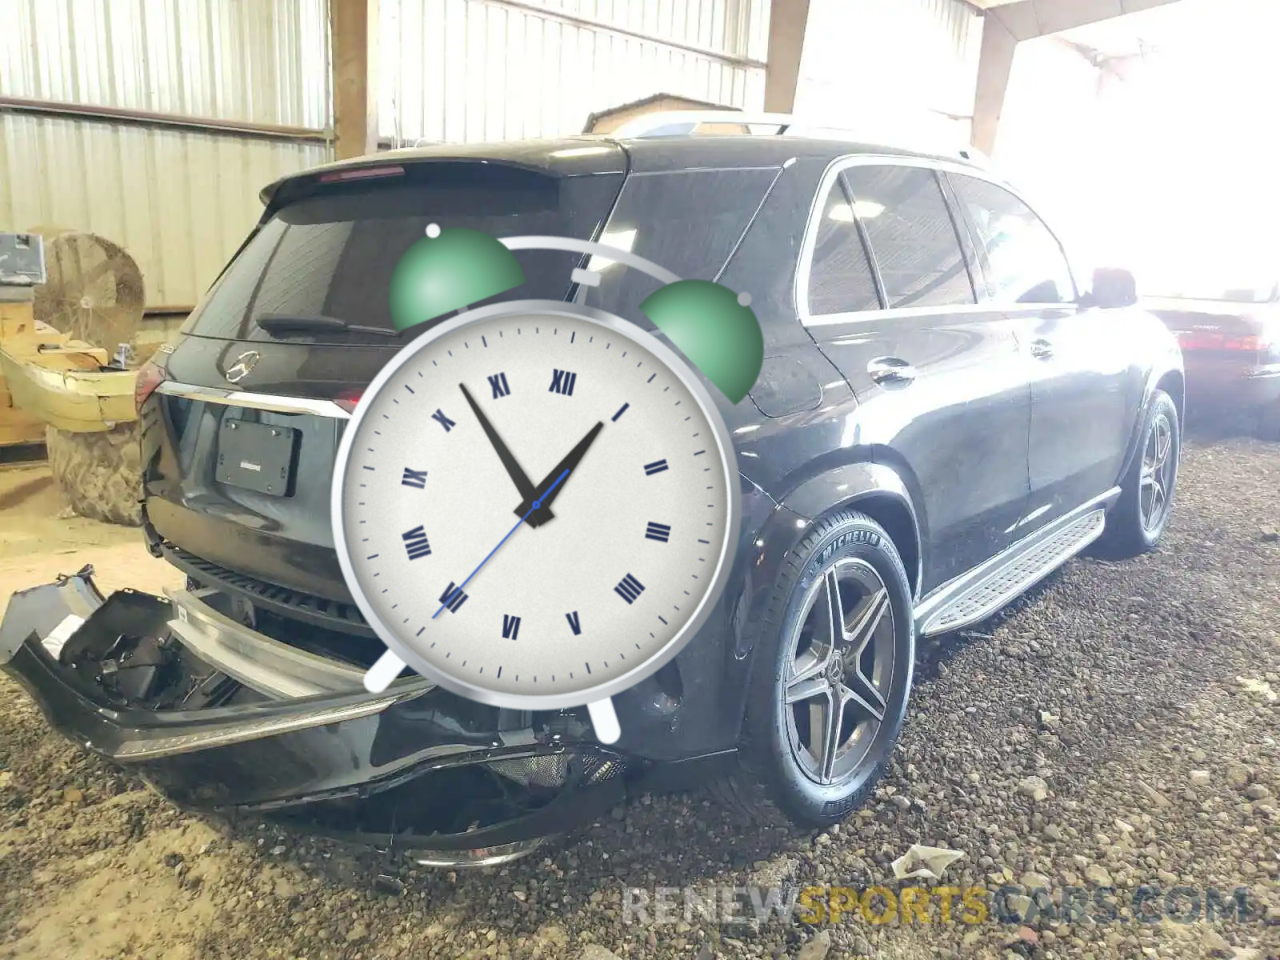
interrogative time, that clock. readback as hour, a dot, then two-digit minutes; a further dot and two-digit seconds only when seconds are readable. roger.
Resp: 12.52.35
